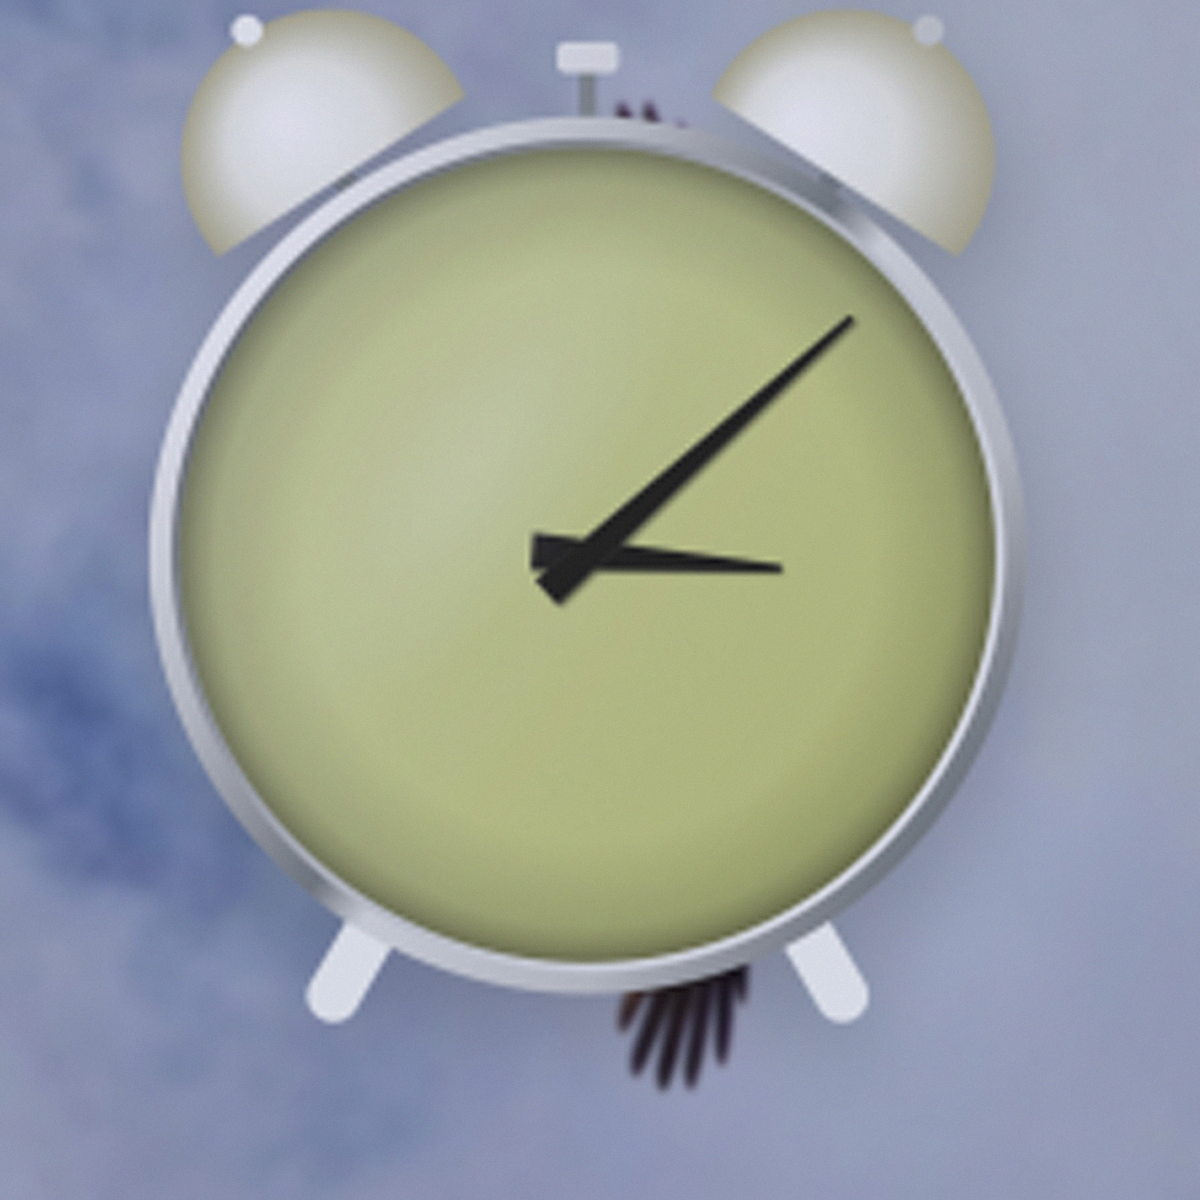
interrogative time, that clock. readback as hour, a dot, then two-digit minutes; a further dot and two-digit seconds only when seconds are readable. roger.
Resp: 3.08
